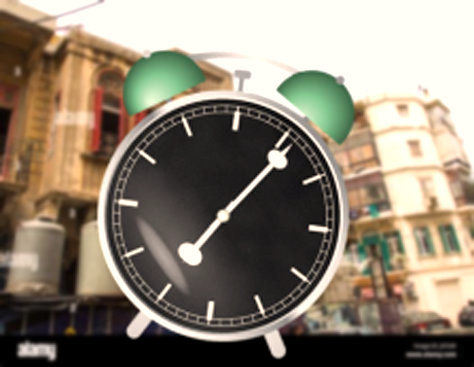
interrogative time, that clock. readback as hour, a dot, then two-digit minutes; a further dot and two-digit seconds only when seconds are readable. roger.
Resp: 7.06
